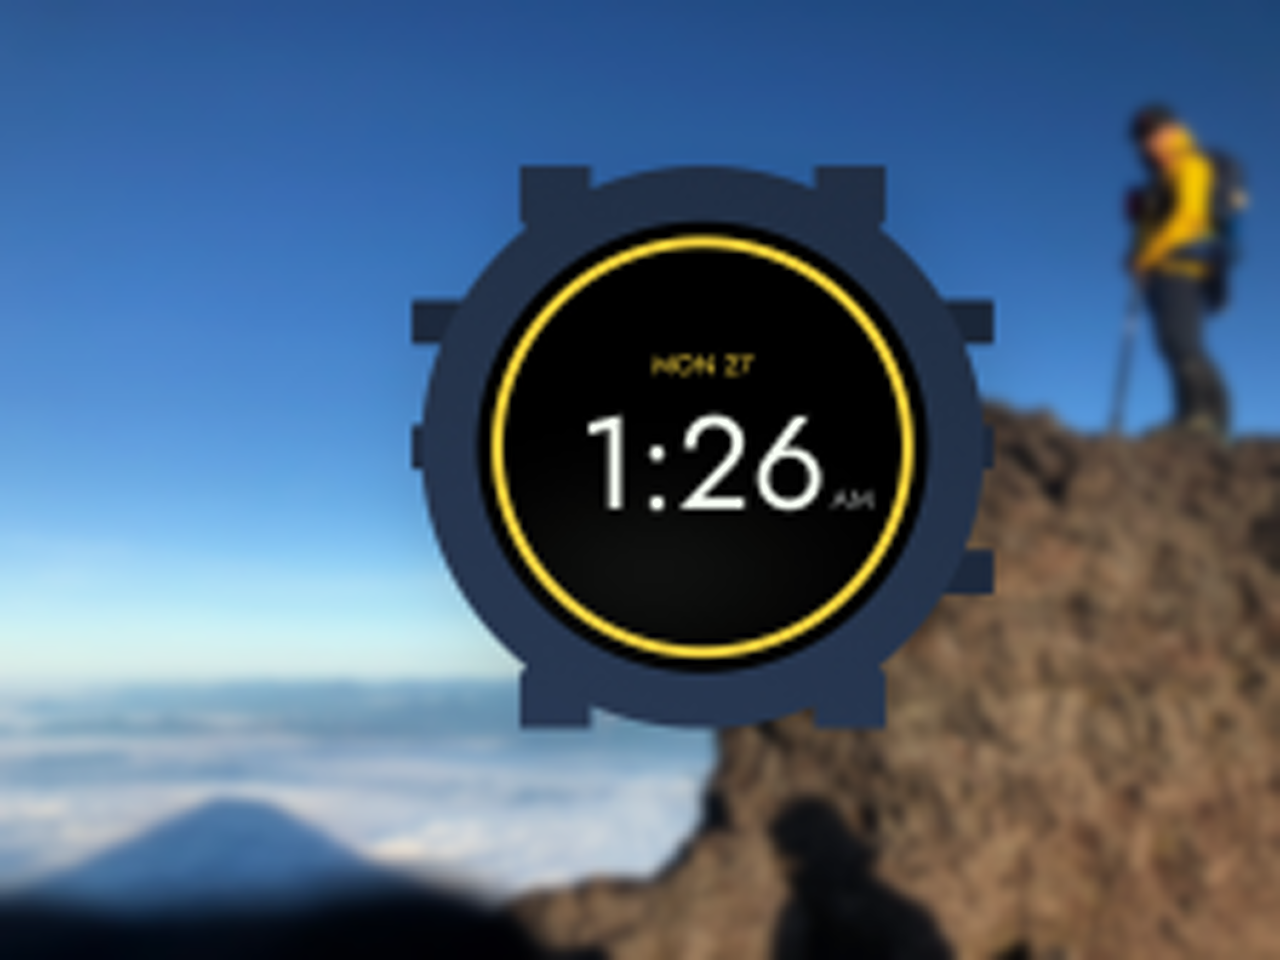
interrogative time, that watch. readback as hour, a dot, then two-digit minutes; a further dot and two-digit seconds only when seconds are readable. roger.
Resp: 1.26
